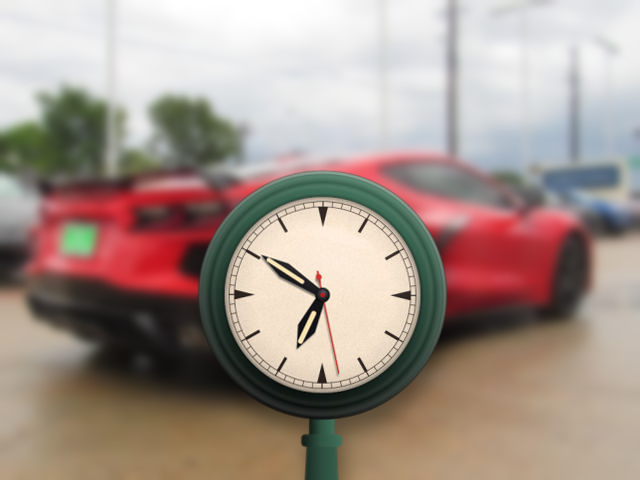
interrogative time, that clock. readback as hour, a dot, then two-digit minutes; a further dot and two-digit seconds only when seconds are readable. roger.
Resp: 6.50.28
